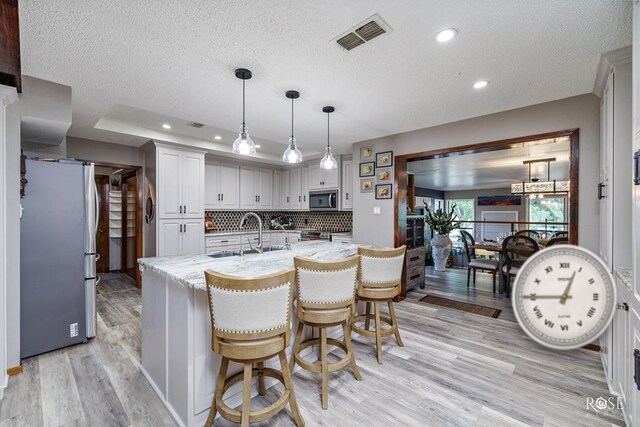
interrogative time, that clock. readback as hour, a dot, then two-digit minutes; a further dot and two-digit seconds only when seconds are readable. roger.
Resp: 12.45
